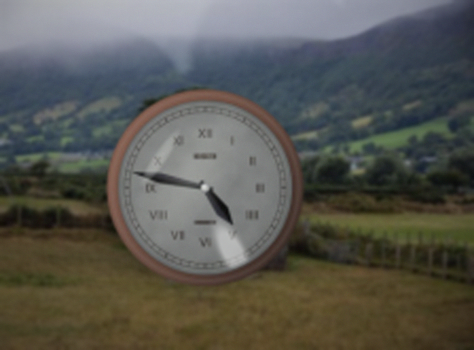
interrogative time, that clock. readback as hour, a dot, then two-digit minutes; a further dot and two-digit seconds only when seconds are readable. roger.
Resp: 4.47
